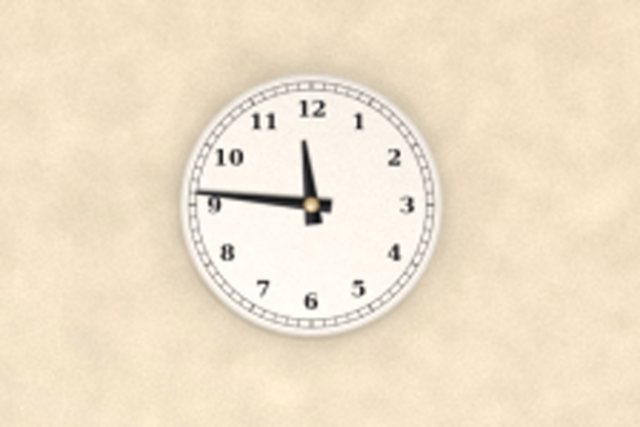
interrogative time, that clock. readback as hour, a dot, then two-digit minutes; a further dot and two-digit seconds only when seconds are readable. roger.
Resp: 11.46
